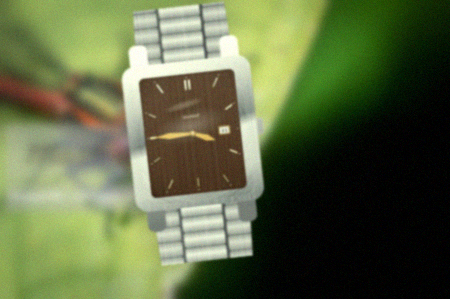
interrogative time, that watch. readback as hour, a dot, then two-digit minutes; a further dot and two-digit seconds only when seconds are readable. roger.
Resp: 3.45
